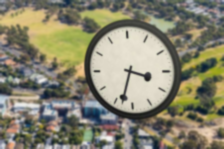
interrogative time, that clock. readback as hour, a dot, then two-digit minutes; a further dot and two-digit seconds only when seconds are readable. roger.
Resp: 3.33
